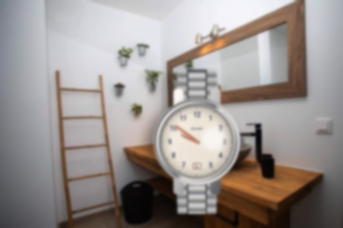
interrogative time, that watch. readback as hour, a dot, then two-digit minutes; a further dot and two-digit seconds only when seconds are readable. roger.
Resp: 9.51
